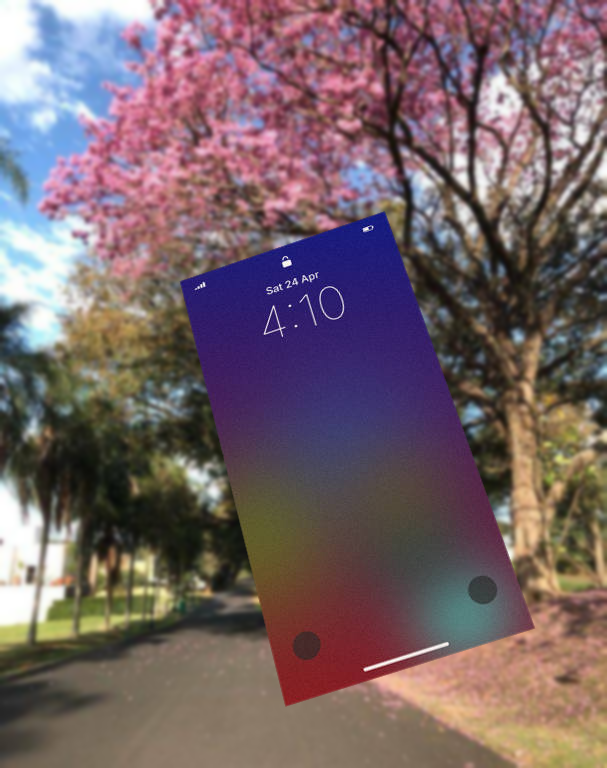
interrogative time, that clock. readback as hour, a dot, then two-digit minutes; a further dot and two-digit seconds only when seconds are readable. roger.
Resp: 4.10
